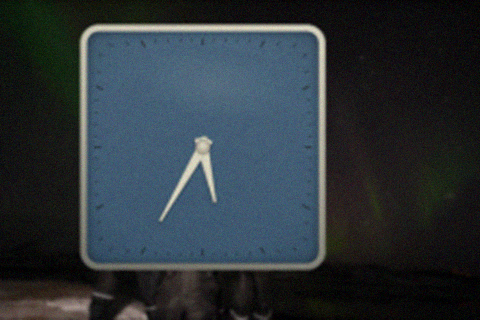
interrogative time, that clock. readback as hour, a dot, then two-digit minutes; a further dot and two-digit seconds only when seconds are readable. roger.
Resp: 5.35
